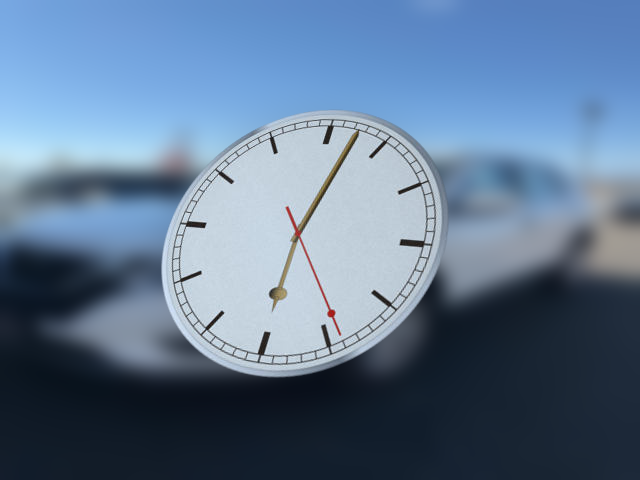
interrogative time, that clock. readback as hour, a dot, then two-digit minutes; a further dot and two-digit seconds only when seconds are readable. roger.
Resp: 6.02.24
